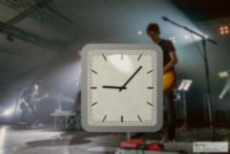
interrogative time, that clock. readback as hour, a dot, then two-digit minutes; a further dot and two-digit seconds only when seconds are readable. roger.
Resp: 9.07
